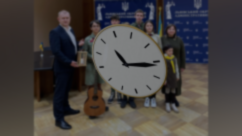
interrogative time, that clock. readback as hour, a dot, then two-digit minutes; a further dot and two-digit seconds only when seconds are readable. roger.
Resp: 11.16
